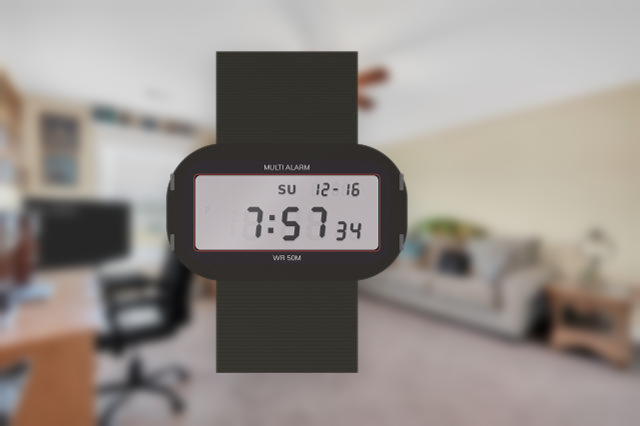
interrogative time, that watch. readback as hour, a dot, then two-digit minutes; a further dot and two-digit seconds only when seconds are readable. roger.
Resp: 7.57.34
